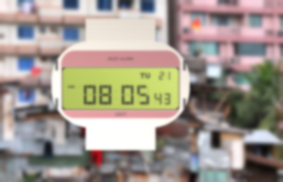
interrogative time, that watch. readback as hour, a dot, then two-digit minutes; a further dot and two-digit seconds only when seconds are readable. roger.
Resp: 8.05
